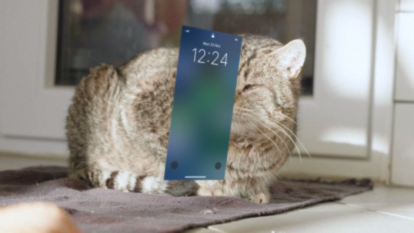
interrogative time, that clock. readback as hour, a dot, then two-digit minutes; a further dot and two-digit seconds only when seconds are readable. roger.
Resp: 12.24
